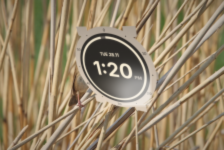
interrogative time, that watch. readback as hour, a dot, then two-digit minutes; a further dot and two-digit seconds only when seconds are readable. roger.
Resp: 1.20
